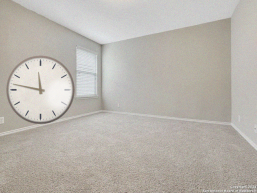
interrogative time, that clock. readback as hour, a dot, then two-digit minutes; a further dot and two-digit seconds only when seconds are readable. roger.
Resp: 11.47
